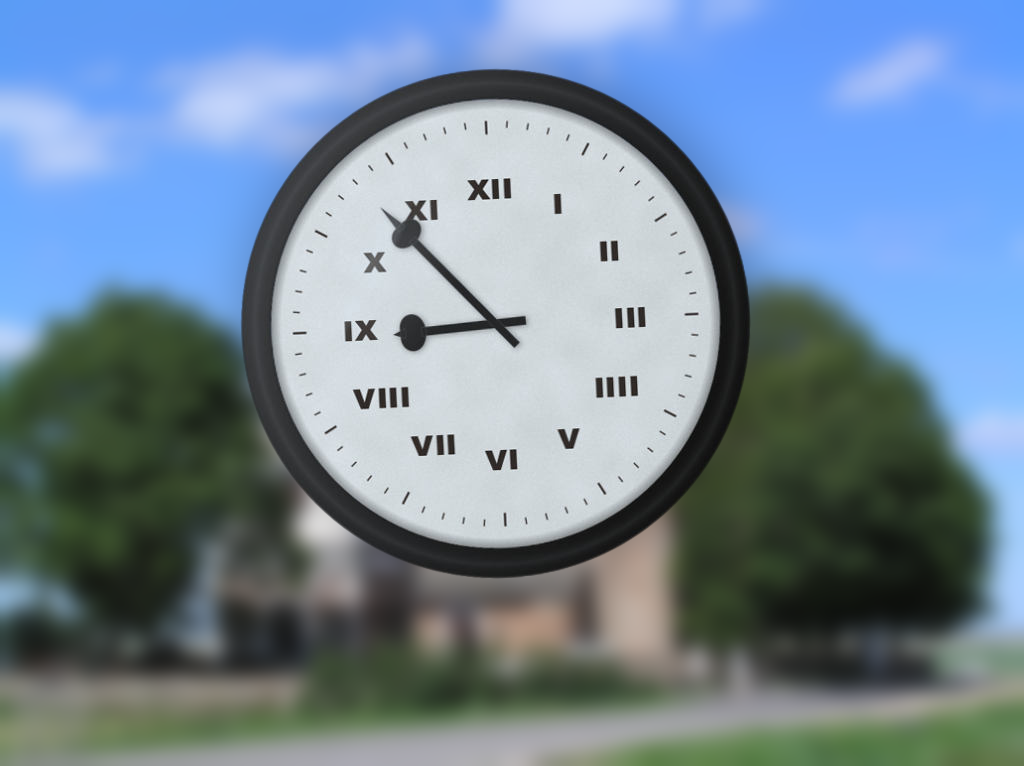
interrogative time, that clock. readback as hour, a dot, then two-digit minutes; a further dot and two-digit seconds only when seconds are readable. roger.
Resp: 8.53
